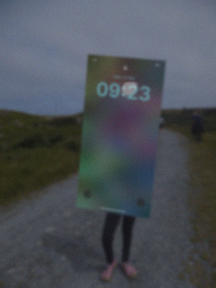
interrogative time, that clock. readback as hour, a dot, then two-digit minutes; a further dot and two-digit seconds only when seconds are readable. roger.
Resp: 9.23
